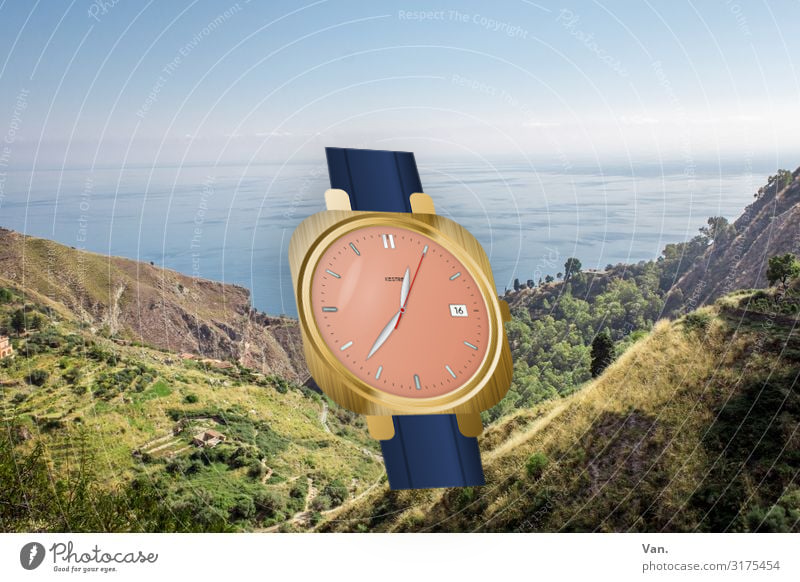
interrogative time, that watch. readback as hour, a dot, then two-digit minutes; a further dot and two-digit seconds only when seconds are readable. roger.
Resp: 12.37.05
